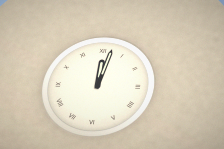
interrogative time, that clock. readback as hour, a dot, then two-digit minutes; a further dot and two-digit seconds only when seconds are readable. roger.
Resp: 12.02
